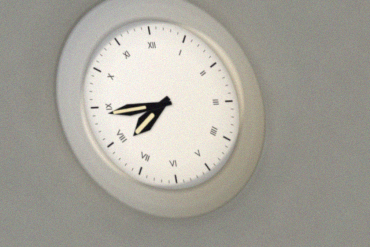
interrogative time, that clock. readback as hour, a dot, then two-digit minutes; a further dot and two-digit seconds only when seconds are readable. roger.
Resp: 7.44
